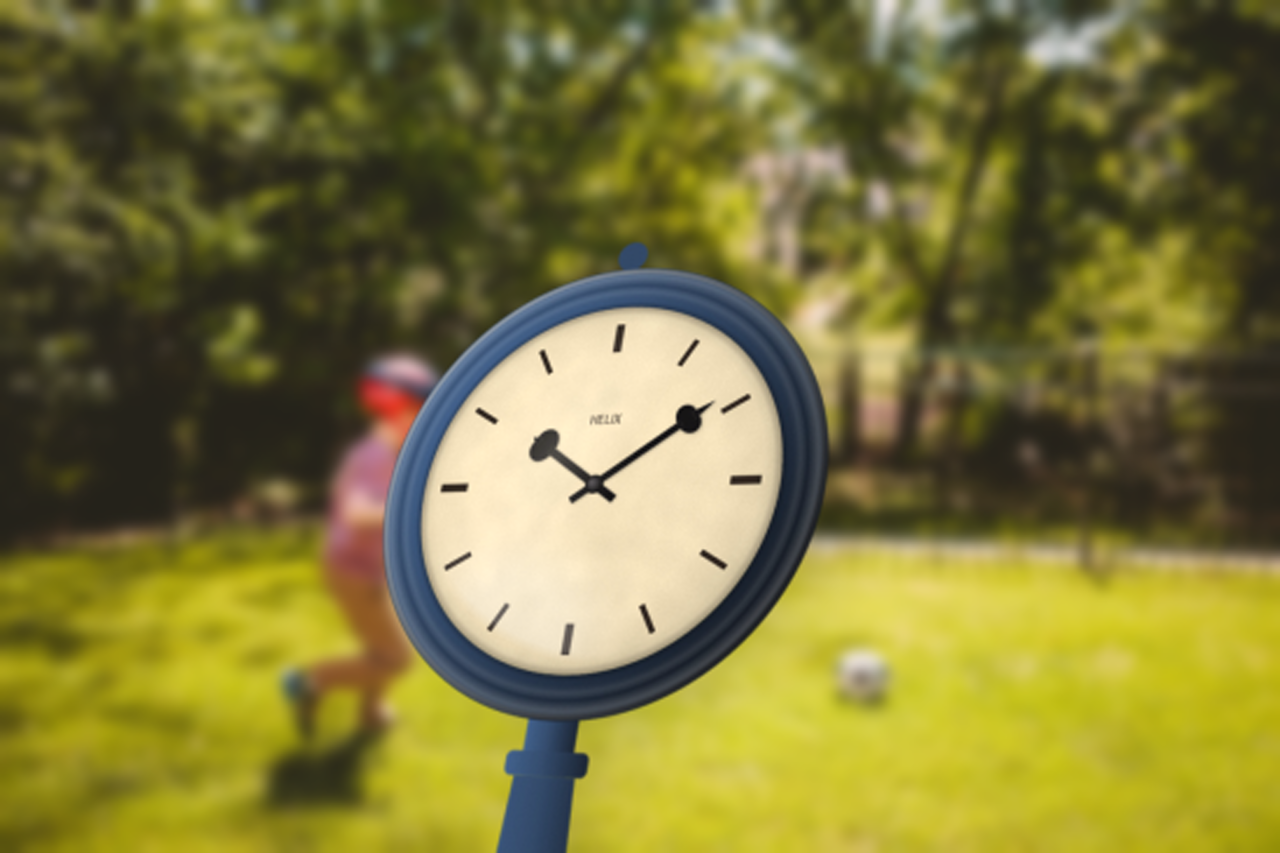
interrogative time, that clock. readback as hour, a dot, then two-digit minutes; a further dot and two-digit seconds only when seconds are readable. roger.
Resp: 10.09
